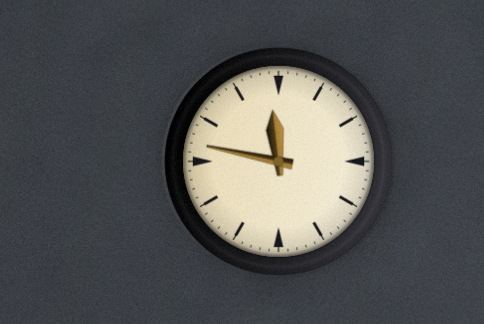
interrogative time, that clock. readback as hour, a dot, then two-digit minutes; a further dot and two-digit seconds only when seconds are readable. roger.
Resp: 11.47
